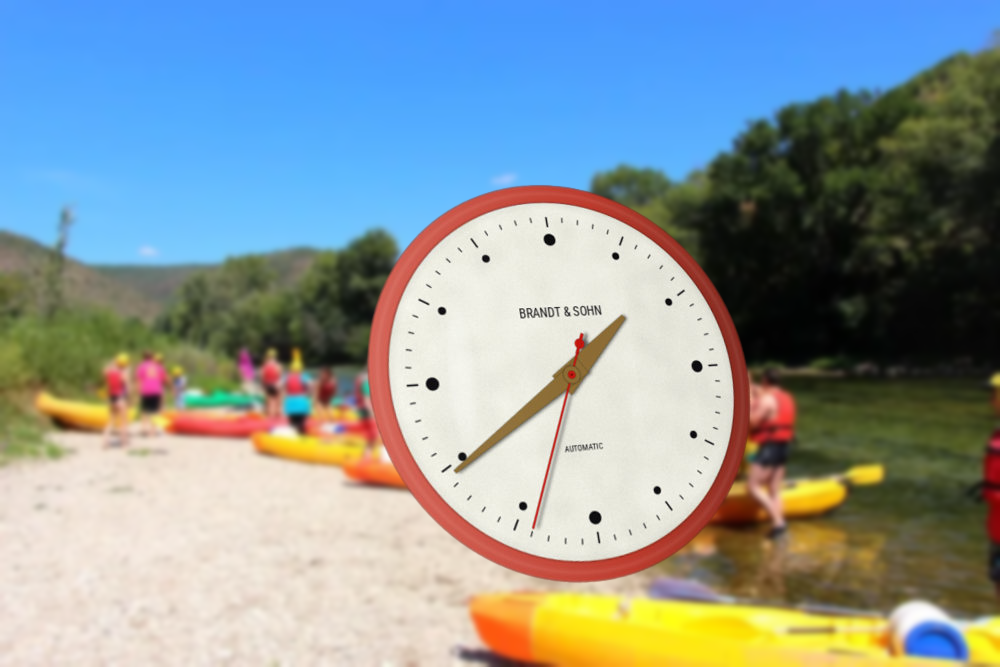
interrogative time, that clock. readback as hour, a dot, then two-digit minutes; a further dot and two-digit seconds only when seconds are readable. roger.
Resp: 1.39.34
